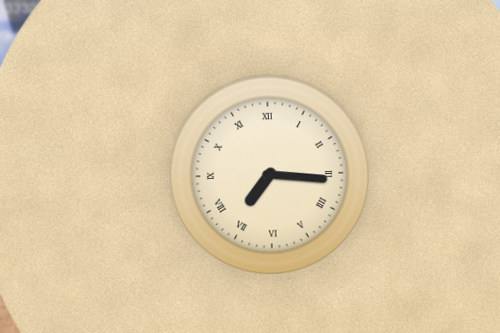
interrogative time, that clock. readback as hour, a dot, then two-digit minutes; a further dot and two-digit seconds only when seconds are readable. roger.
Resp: 7.16
